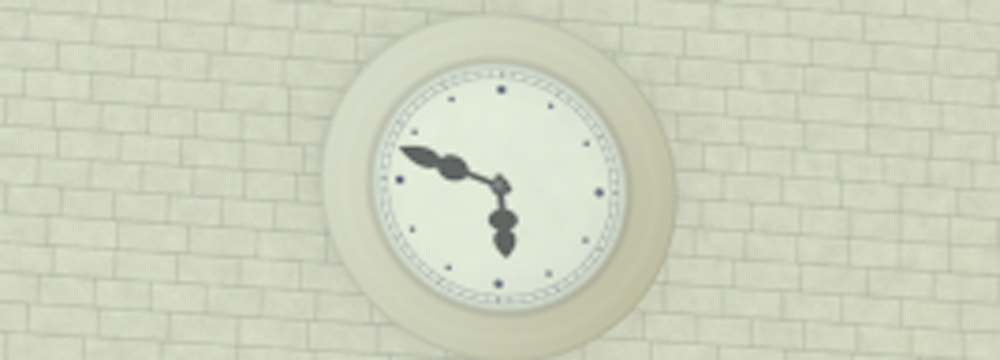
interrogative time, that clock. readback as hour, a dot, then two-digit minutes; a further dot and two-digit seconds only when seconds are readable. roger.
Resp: 5.48
